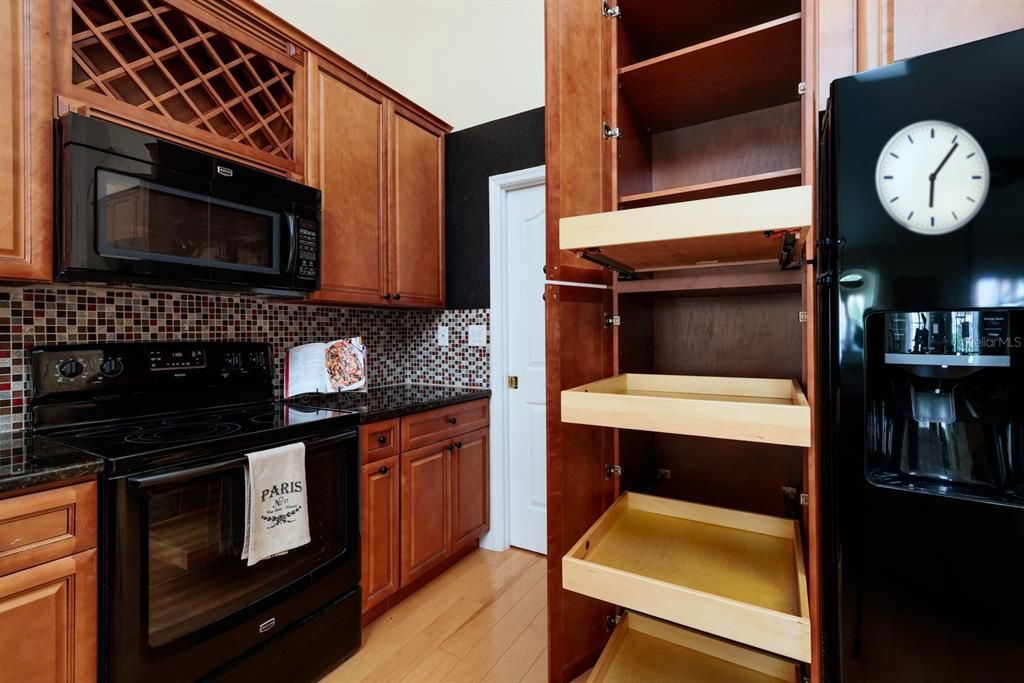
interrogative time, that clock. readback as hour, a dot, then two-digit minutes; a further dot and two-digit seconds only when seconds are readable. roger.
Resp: 6.06
